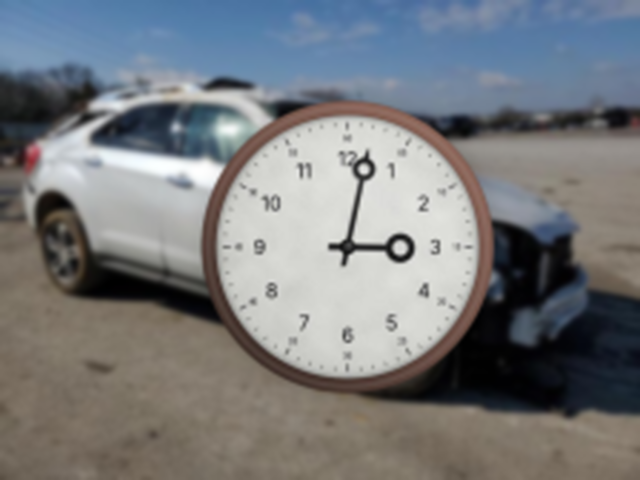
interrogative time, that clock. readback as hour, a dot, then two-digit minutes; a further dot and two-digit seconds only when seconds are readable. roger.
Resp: 3.02
